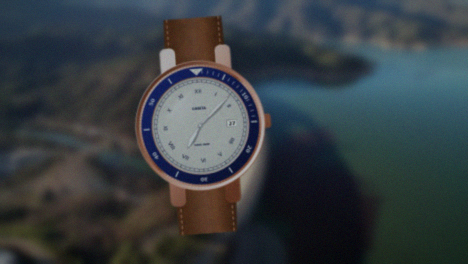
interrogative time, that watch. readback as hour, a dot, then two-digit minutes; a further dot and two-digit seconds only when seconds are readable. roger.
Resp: 7.08
